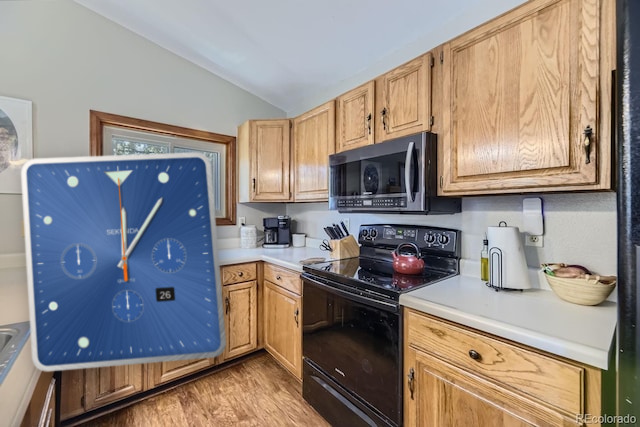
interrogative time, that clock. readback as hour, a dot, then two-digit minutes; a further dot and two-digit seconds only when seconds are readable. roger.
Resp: 12.06
